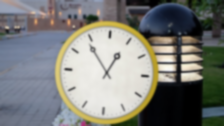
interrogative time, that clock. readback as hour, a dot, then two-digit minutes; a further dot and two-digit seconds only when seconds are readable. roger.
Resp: 12.54
